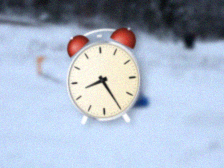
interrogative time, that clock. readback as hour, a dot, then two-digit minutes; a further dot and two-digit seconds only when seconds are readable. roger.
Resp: 8.25
